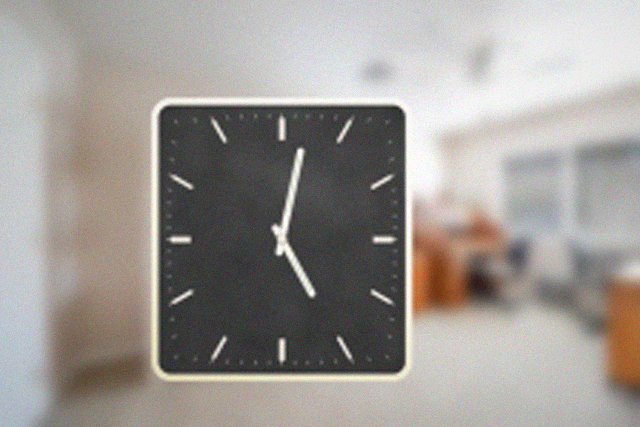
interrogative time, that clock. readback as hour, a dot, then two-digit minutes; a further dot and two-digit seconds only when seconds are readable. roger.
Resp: 5.02
